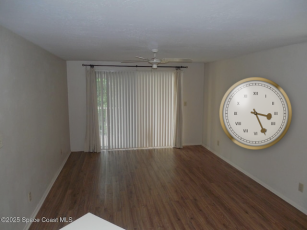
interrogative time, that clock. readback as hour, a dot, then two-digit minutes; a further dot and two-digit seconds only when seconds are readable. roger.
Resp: 3.26
